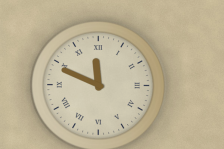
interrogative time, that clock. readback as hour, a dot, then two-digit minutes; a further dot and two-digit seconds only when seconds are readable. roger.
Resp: 11.49
